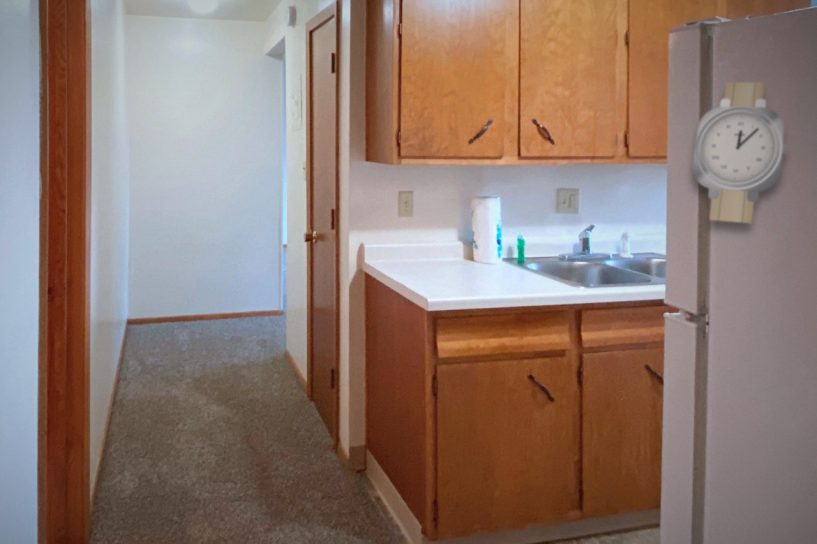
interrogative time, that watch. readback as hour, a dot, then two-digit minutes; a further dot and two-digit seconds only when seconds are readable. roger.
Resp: 12.07
